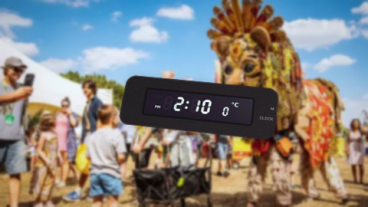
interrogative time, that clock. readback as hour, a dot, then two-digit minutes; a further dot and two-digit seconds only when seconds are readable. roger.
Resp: 2.10
